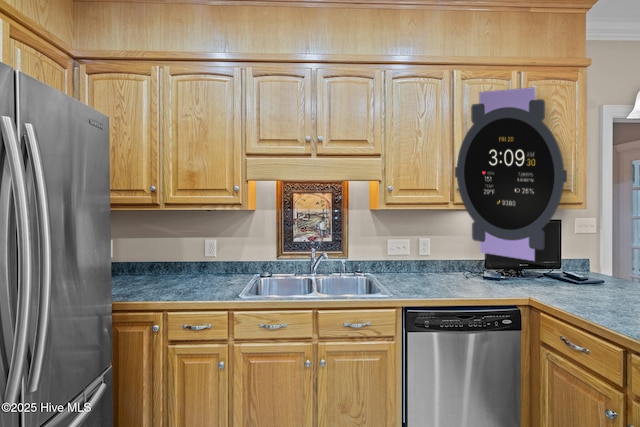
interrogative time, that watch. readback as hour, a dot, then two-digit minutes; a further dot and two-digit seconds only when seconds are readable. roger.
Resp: 3.09
